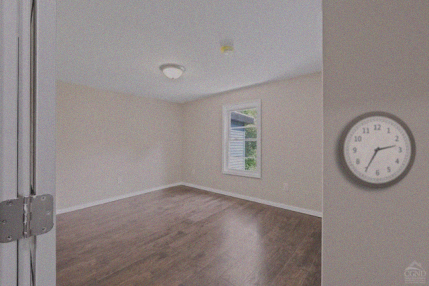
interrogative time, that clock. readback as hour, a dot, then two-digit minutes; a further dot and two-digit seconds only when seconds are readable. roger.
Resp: 2.35
